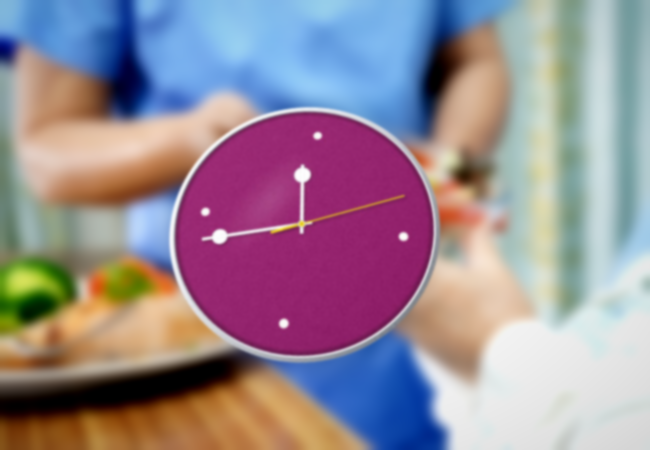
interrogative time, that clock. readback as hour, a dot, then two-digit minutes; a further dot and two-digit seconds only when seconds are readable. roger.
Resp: 11.42.11
